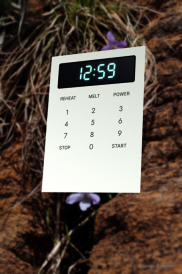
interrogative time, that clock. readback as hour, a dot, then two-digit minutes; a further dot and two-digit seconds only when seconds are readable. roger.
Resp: 12.59
